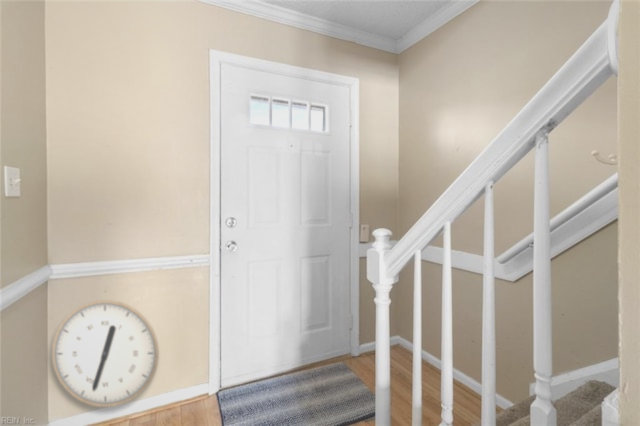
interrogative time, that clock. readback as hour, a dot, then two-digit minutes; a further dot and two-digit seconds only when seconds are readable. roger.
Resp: 12.33
